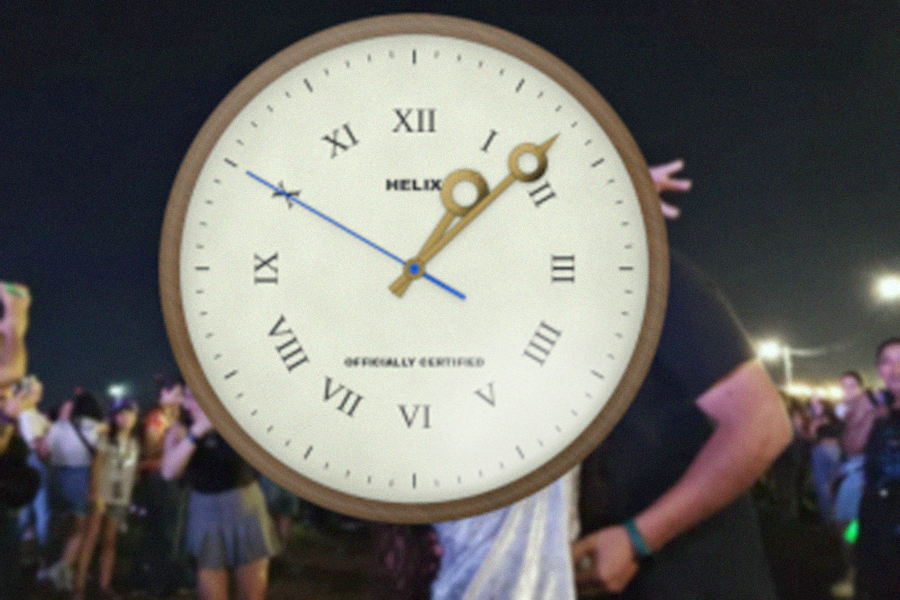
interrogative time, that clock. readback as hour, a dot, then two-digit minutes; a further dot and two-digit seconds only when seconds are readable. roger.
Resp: 1.07.50
